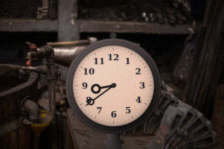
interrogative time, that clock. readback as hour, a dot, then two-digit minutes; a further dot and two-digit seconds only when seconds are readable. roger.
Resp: 8.39
